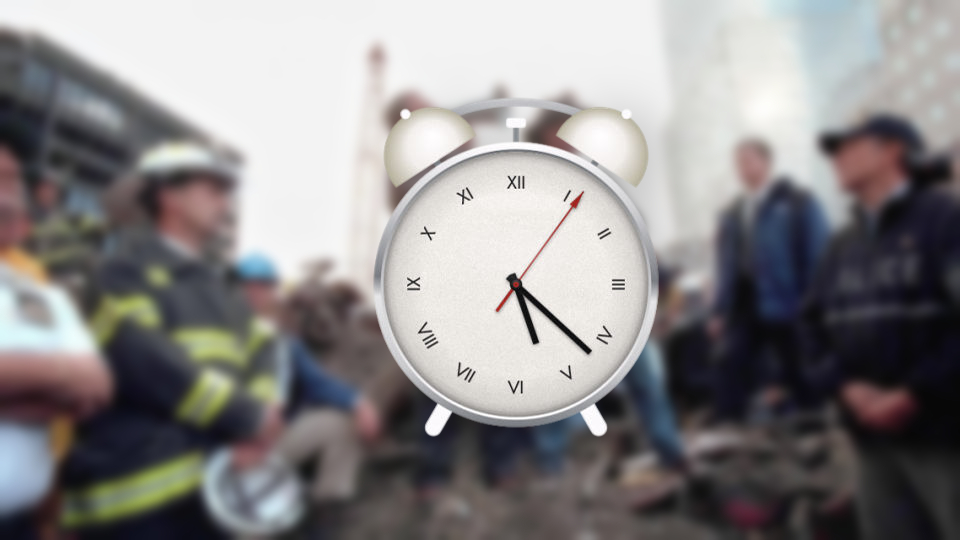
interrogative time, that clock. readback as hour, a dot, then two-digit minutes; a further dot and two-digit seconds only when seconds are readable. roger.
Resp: 5.22.06
